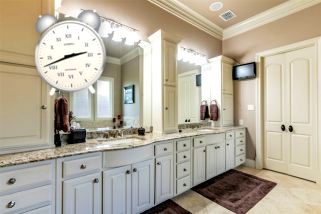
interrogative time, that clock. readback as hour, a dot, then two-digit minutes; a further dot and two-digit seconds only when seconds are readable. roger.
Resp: 2.42
